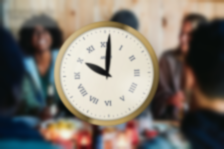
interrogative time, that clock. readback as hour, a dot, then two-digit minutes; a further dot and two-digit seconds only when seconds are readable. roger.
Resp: 10.01
